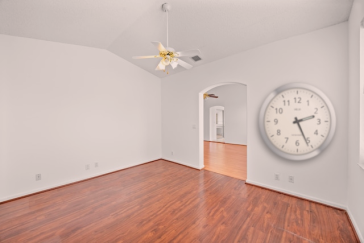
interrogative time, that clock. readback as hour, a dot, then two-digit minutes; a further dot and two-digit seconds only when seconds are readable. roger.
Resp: 2.26
